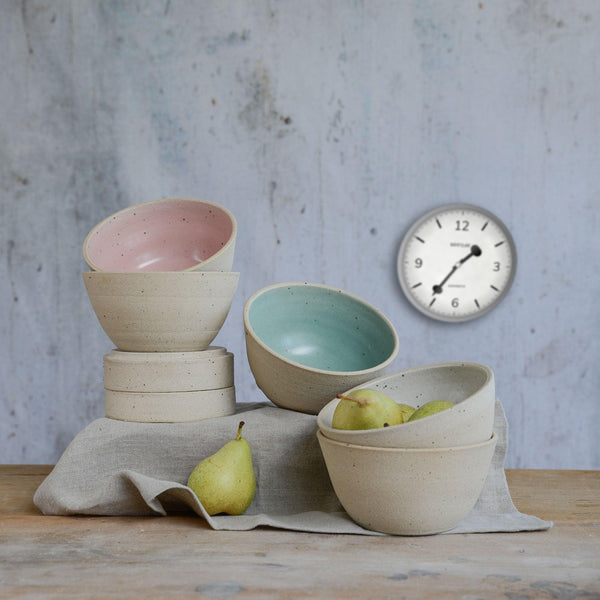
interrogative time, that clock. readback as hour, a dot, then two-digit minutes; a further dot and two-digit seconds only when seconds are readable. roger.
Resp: 1.36
